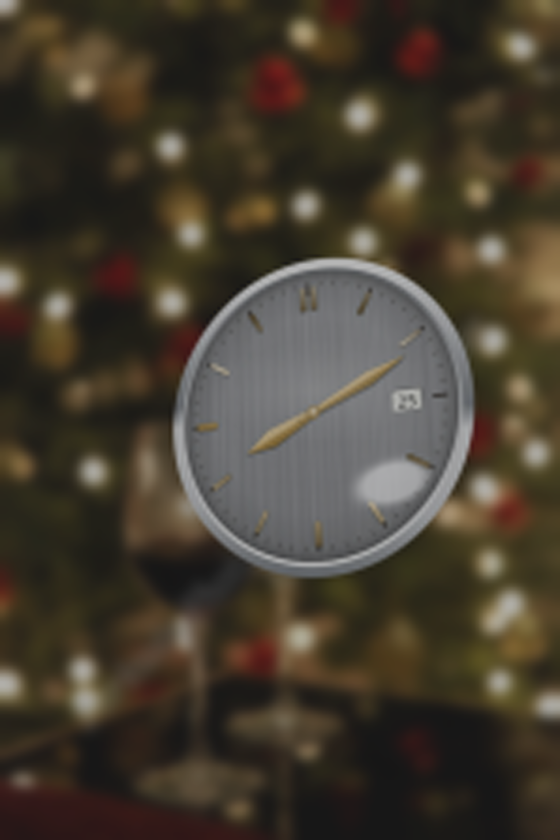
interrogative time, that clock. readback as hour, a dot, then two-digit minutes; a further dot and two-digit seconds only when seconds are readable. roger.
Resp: 8.11
